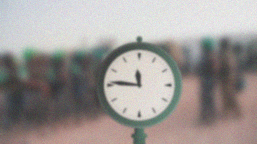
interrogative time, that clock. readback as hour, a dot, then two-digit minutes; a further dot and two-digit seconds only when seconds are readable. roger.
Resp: 11.46
